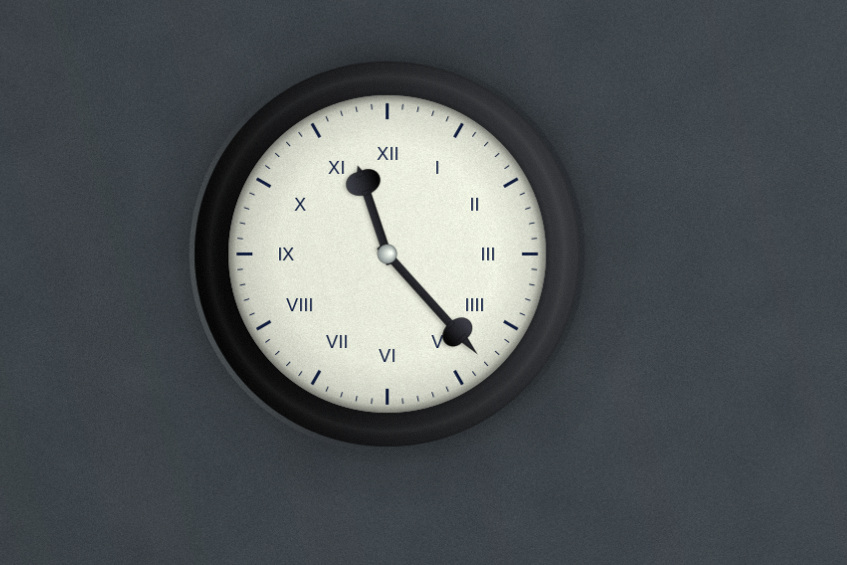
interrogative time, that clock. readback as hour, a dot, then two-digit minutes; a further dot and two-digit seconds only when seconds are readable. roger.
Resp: 11.23
